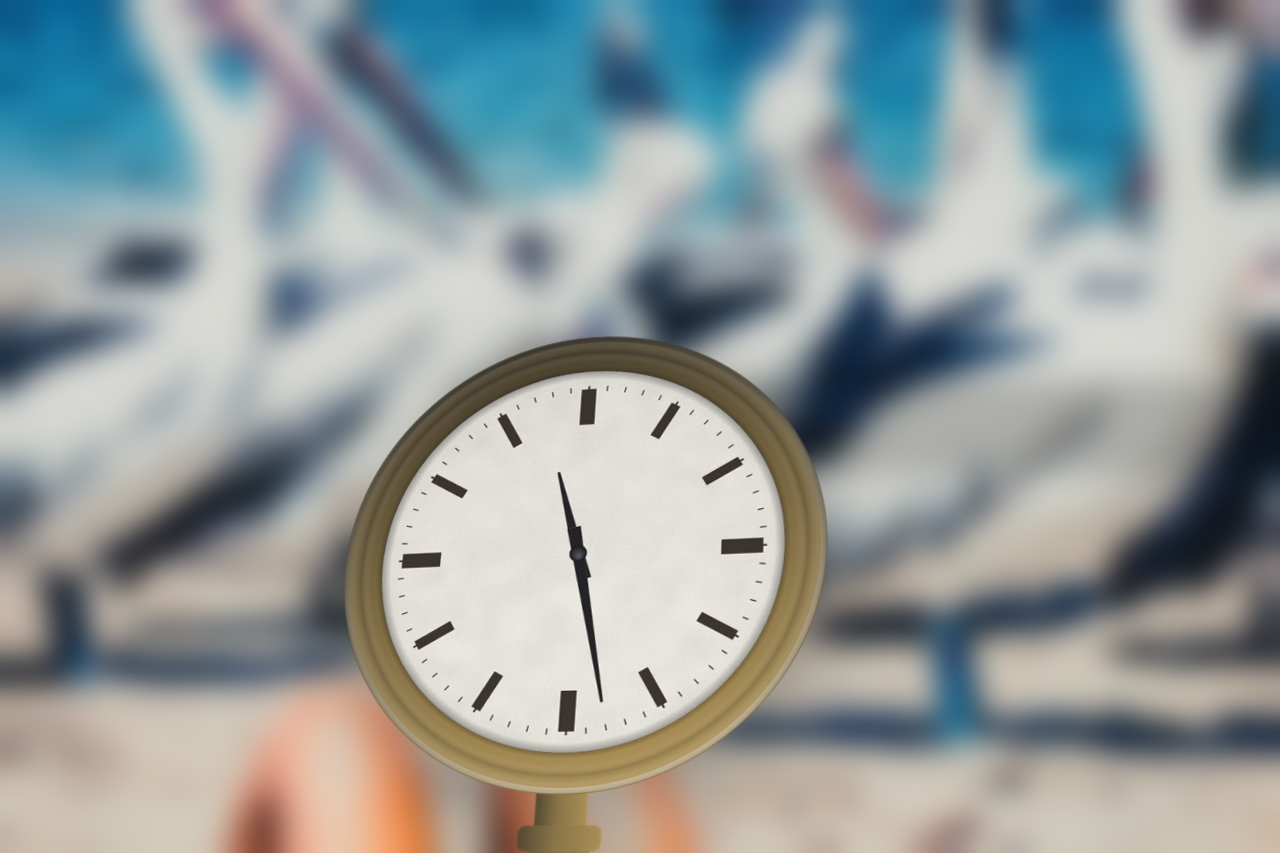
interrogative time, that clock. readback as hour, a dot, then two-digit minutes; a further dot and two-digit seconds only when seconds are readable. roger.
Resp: 11.28
